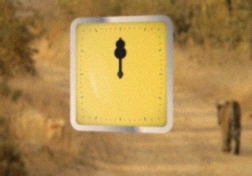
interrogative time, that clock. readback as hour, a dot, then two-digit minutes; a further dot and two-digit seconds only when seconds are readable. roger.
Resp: 12.00
